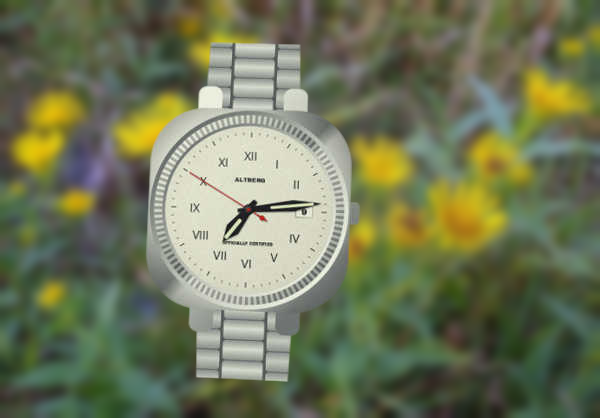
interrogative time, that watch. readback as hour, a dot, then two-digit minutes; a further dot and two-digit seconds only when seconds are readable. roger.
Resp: 7.13.50
